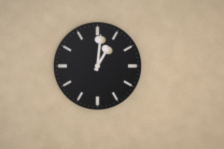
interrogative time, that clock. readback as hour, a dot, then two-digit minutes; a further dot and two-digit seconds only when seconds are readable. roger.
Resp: 1.01
